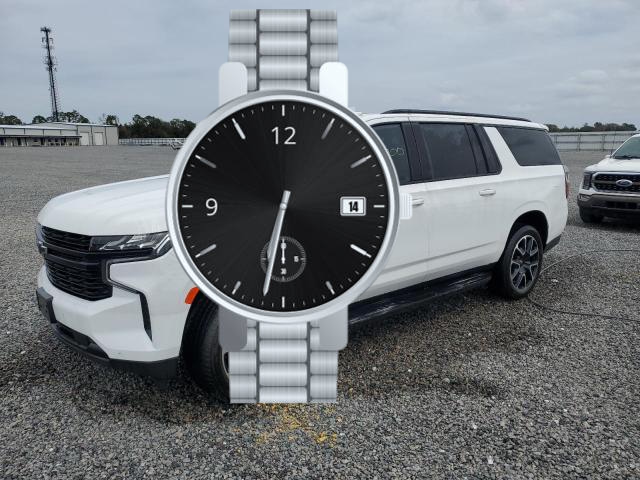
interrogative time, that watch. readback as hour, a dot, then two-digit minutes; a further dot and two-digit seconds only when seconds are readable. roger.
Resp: 6.32
